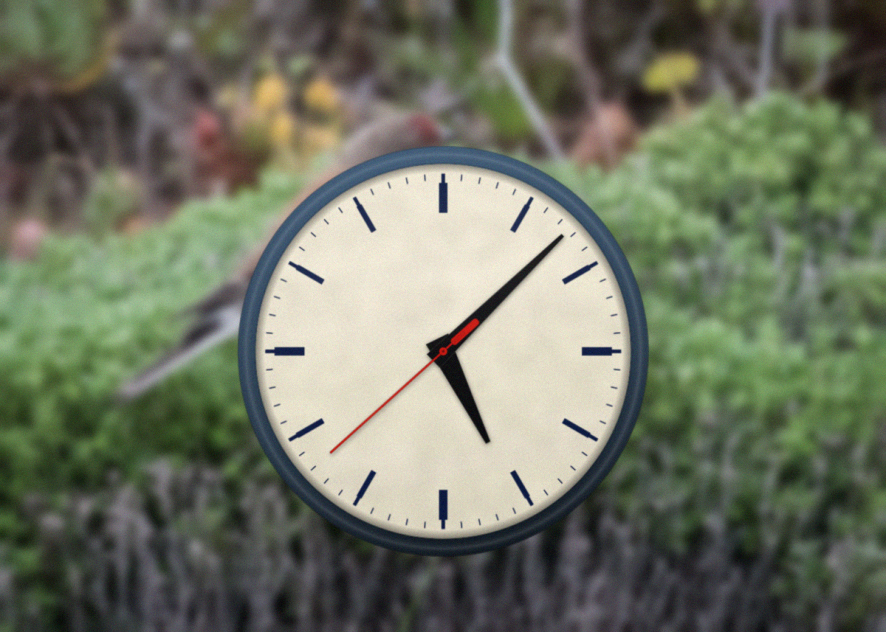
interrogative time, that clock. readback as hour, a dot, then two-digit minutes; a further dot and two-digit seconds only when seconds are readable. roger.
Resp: 5.07.38
